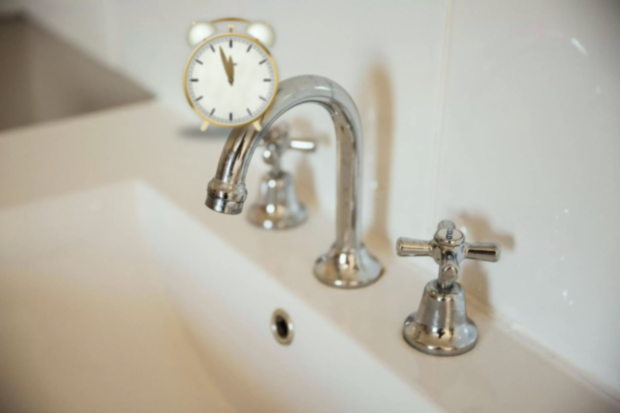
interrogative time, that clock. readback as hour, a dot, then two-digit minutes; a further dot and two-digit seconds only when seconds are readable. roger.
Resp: 11.57
